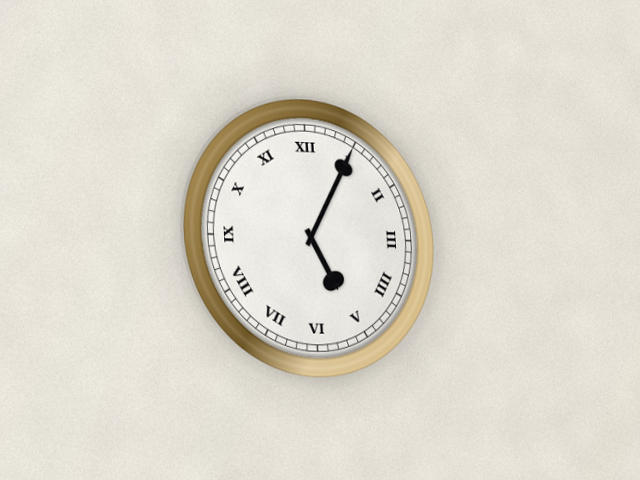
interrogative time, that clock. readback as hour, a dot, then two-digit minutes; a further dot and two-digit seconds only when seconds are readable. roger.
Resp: 5.05
